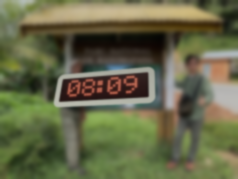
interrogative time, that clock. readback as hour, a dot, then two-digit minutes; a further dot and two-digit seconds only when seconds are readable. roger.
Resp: 8.09
